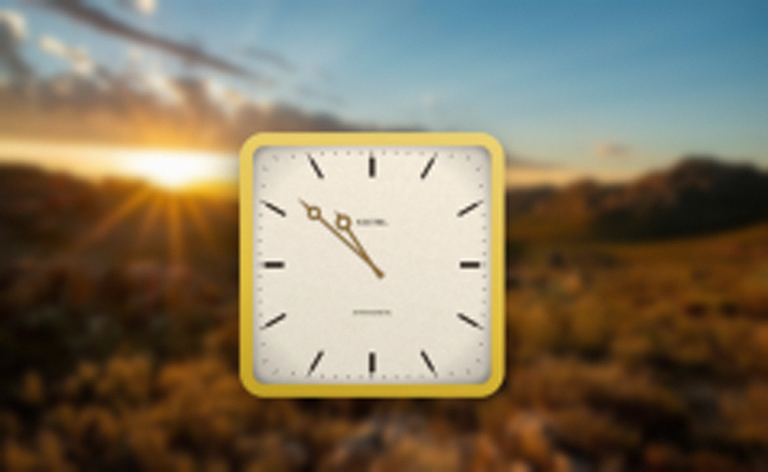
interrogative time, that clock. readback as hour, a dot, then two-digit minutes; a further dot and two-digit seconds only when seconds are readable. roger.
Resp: 10.52
